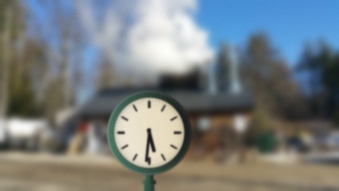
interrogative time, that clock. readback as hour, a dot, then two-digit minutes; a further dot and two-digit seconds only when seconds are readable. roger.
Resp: 5.31
